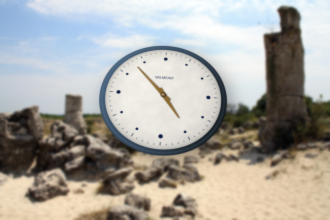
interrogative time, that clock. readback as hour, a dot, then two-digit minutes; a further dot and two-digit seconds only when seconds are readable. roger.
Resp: 4.53
